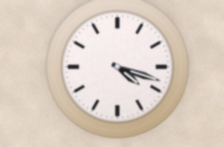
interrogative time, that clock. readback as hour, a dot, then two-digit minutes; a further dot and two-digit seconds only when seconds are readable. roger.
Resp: 4.18
